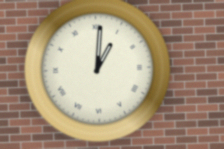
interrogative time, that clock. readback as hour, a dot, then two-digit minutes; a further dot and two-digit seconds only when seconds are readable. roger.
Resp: 1.01
